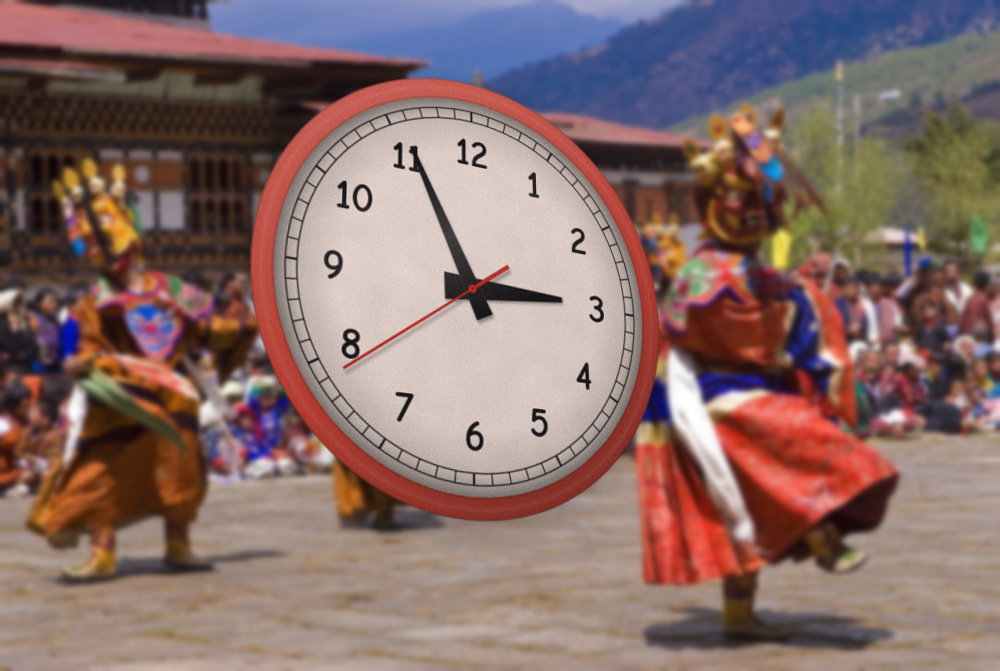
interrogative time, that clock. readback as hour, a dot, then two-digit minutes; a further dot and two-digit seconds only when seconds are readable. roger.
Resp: 2.55.39
